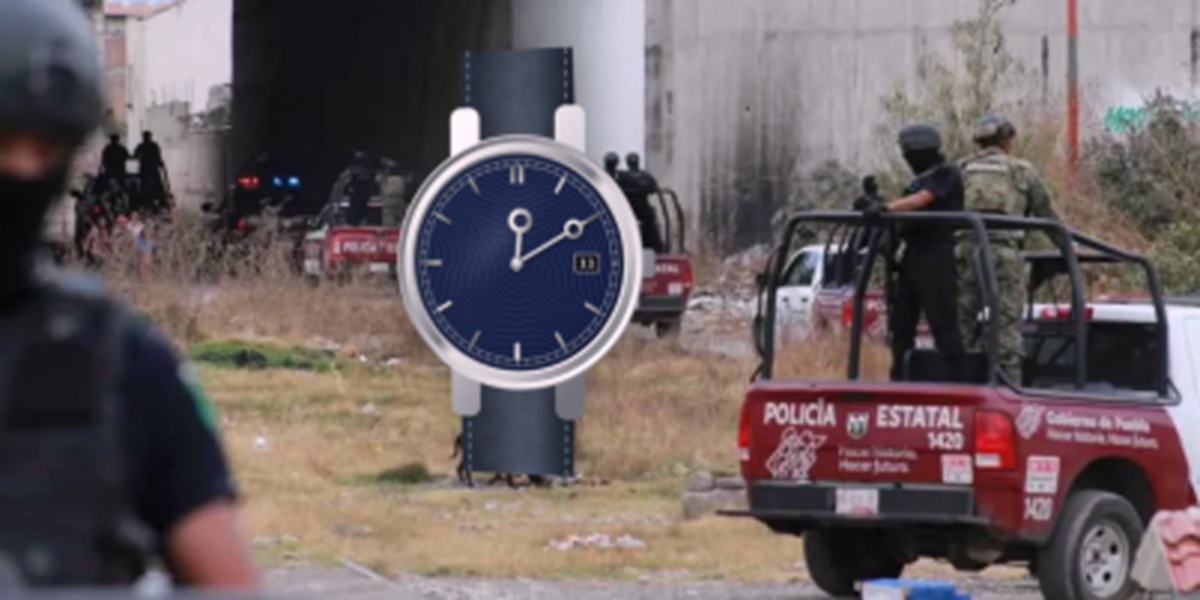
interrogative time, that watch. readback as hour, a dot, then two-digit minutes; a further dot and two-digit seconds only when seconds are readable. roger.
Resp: 12.10
